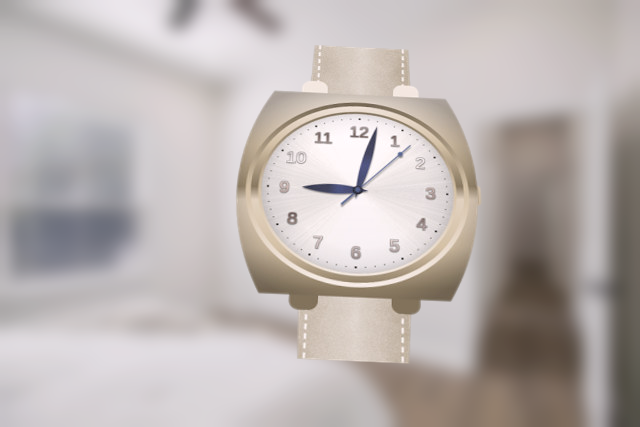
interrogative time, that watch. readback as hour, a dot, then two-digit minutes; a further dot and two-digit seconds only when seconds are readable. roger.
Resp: 9.02.07
